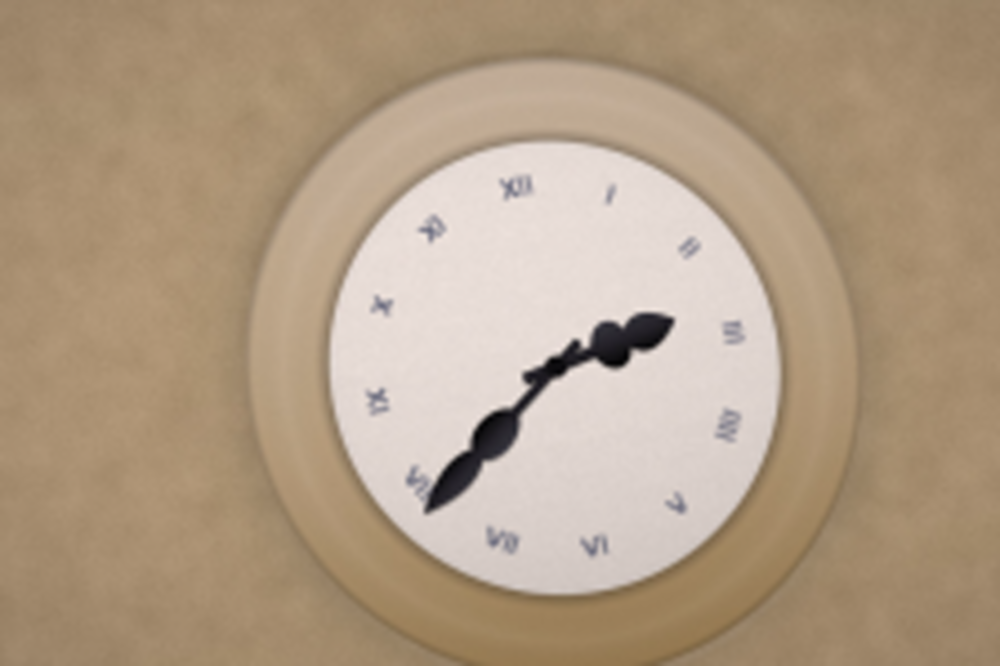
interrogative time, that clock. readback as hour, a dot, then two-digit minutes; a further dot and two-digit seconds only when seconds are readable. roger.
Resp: 2.39
